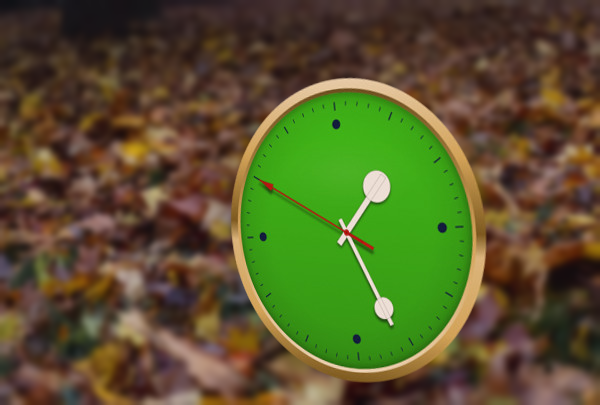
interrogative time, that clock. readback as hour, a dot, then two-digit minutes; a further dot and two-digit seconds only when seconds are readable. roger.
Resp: 1.25.50
